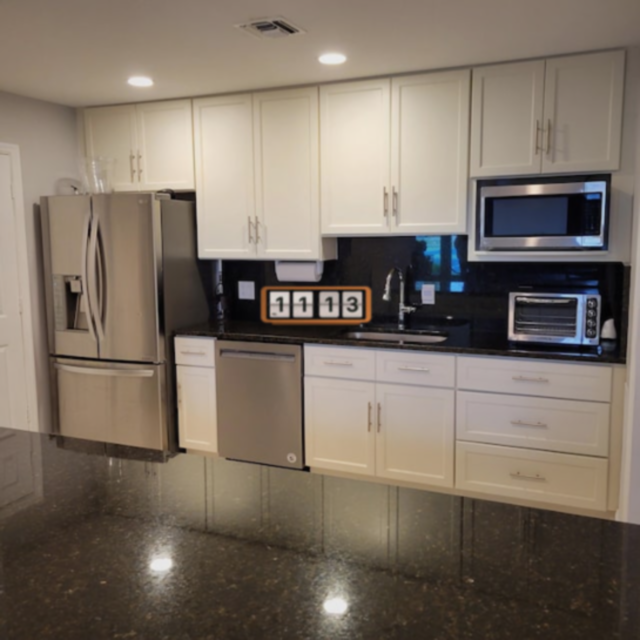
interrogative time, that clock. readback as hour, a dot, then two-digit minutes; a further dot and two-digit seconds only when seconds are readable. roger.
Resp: 11.13
